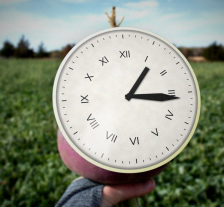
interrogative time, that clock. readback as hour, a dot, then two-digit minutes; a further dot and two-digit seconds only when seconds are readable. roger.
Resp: 1.16
